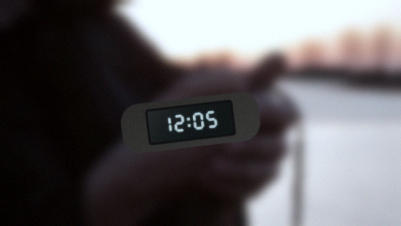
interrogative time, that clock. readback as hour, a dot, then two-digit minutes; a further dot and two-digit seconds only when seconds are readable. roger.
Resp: 12.05
